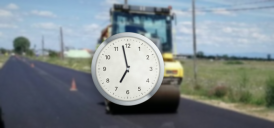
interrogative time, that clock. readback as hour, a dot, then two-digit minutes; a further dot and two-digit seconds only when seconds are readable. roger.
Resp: 6.58
